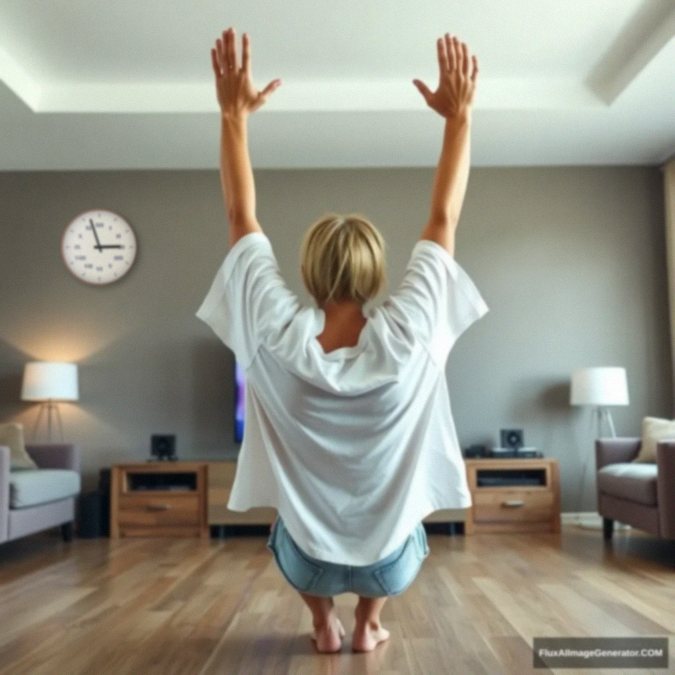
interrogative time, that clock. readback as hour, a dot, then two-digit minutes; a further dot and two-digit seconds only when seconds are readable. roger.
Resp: 2.57
